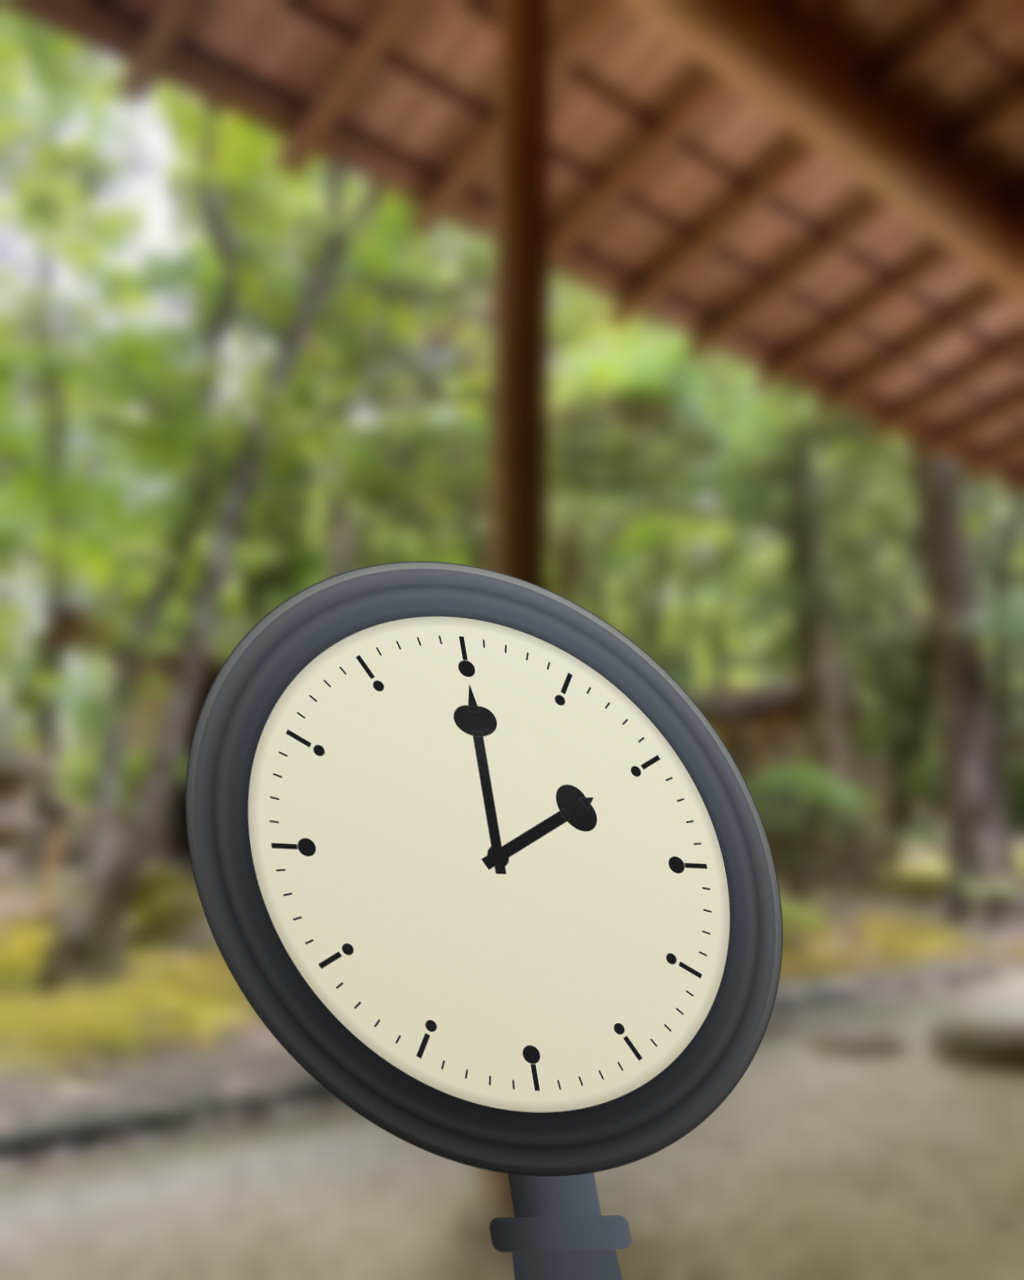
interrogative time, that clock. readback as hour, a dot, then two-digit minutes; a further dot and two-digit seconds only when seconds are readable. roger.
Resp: 2.00
